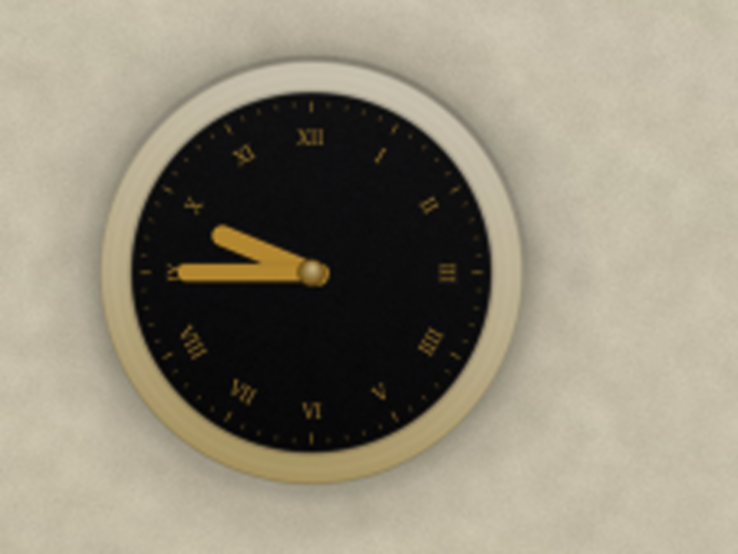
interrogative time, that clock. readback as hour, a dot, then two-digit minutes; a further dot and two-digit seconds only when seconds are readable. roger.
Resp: 9.45
